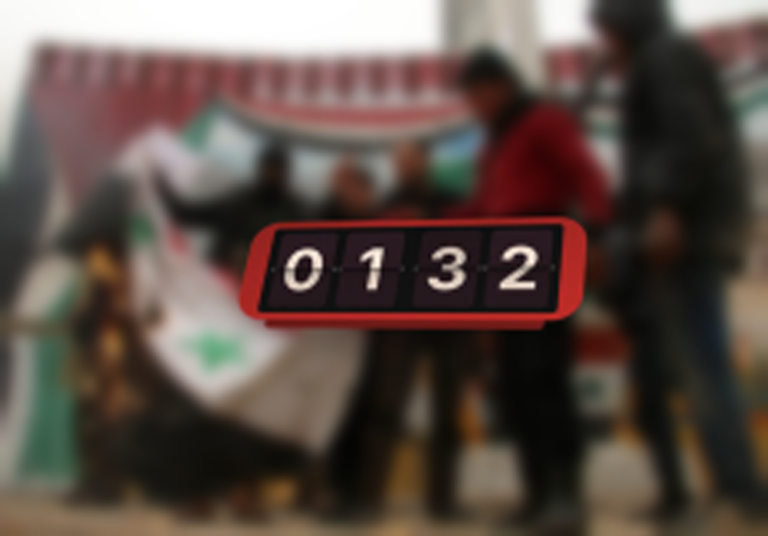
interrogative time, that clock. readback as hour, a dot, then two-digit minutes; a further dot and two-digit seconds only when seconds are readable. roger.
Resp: 1.32
